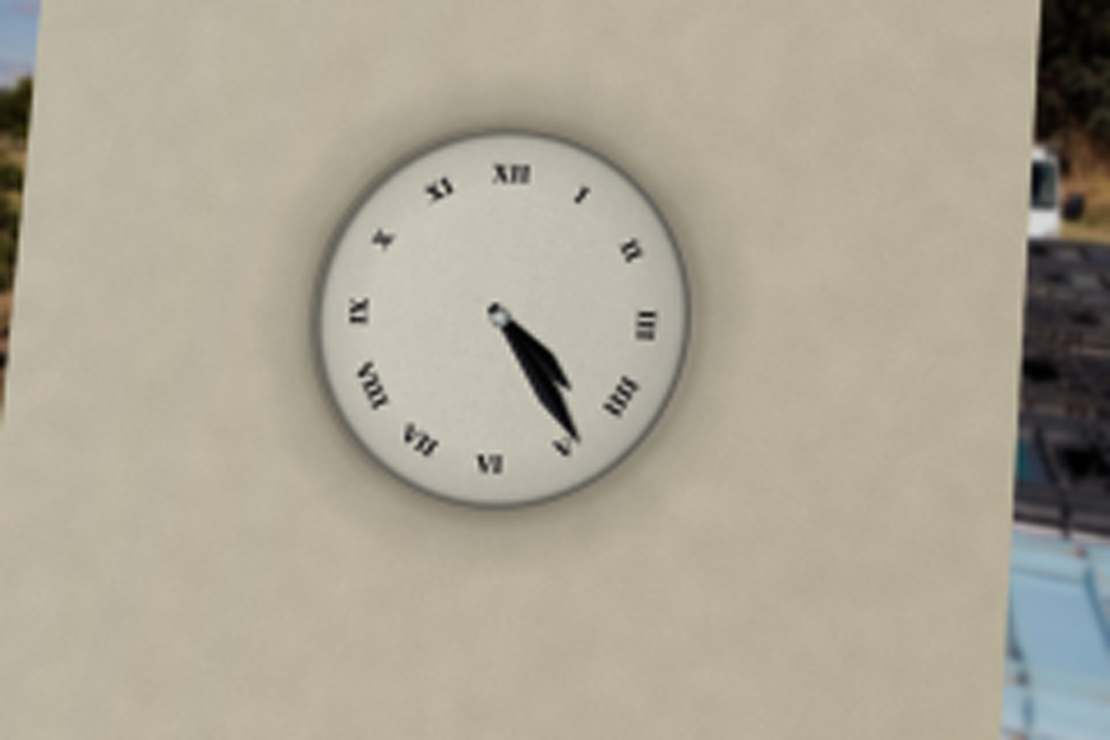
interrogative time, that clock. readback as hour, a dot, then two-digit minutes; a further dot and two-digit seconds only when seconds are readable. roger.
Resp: 4.24
